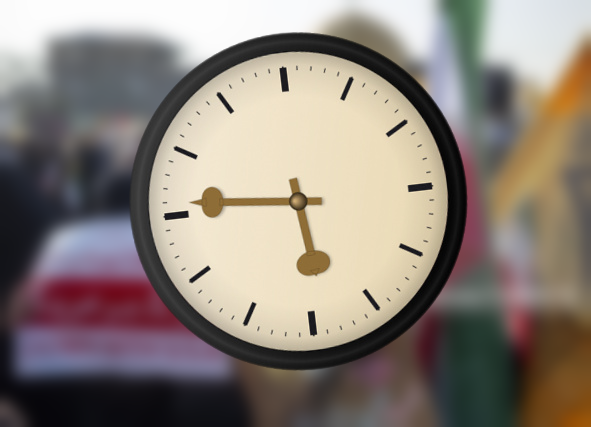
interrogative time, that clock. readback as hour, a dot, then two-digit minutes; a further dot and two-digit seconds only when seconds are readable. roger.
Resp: 5.46
